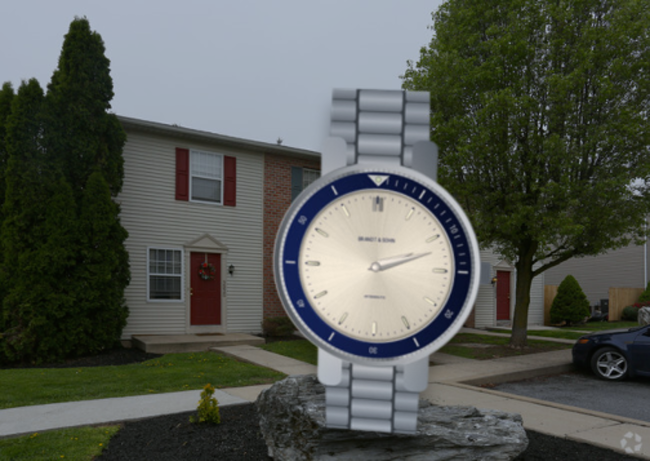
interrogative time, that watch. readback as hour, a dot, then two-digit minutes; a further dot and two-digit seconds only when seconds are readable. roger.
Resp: 2.12
